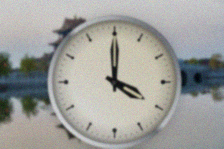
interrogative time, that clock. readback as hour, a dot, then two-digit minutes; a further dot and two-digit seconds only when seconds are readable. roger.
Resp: 4.00
